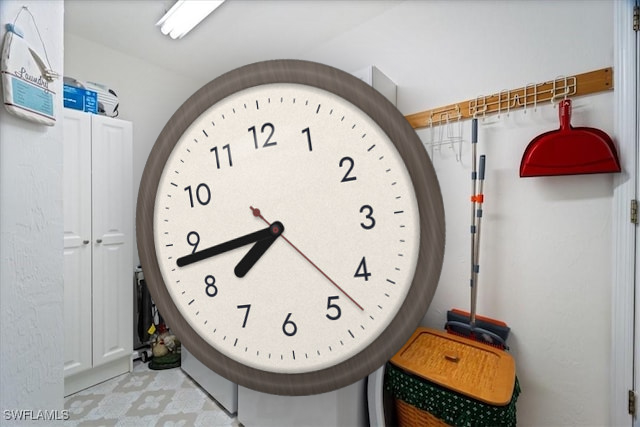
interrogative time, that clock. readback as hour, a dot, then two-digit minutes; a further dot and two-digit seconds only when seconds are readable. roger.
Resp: 7.43.23
